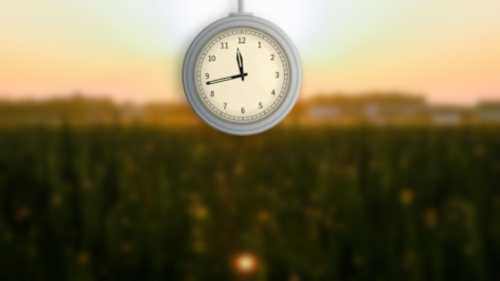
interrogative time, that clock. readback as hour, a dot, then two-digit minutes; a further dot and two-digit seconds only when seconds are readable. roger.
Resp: 11.43
